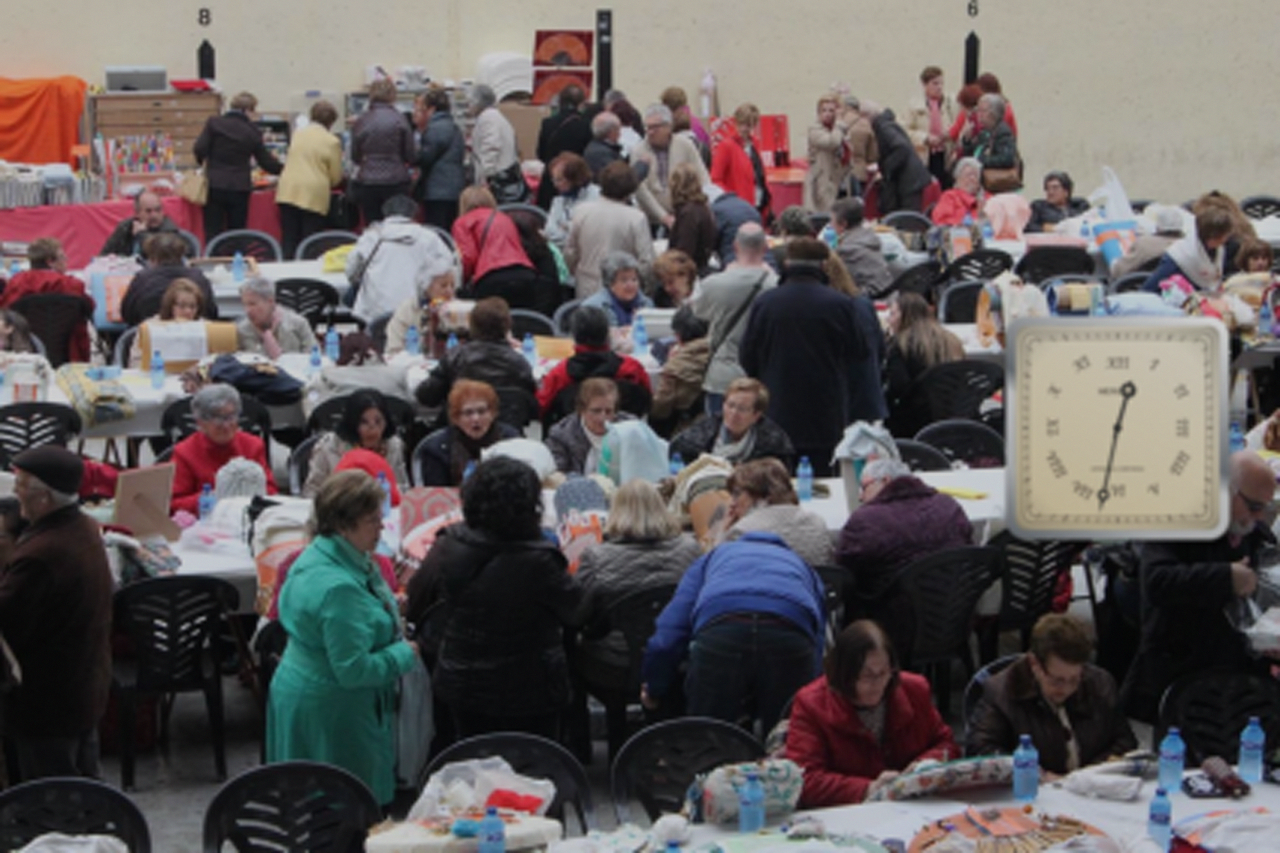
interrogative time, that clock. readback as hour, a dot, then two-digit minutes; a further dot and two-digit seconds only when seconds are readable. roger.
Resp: 12.32
